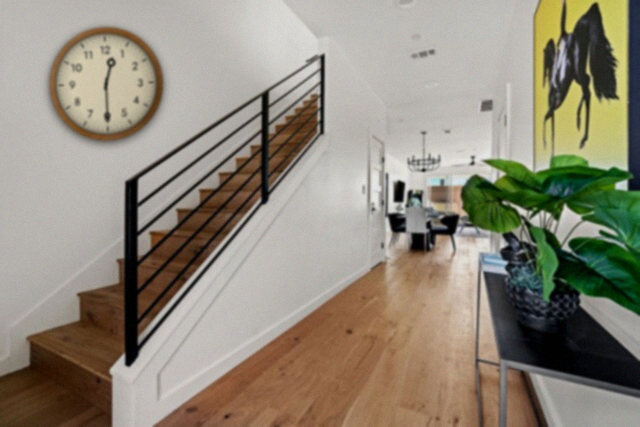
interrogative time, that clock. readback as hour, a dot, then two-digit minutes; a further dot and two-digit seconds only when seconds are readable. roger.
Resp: 12.30
